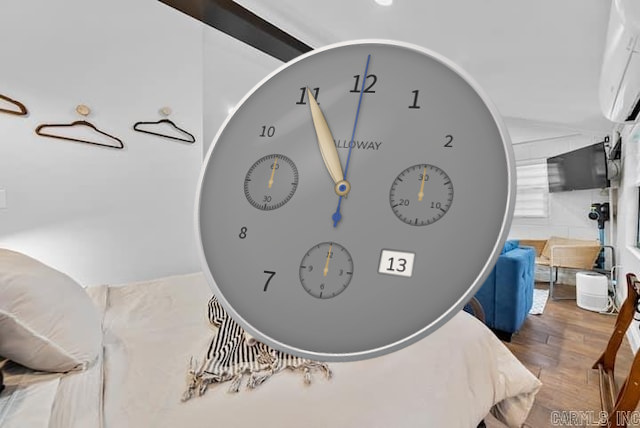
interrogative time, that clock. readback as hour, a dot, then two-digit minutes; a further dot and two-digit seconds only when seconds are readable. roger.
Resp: 10.55
